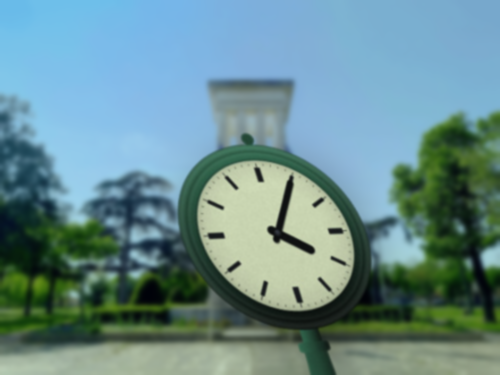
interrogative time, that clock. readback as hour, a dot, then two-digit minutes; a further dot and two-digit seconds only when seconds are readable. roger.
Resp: 4.05
